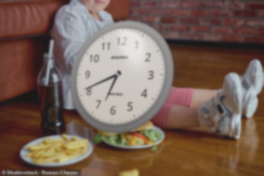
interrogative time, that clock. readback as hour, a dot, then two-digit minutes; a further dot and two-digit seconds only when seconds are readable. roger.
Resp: 6.41
